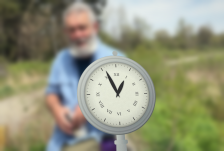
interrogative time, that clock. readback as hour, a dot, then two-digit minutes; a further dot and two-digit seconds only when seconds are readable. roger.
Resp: 12.56
